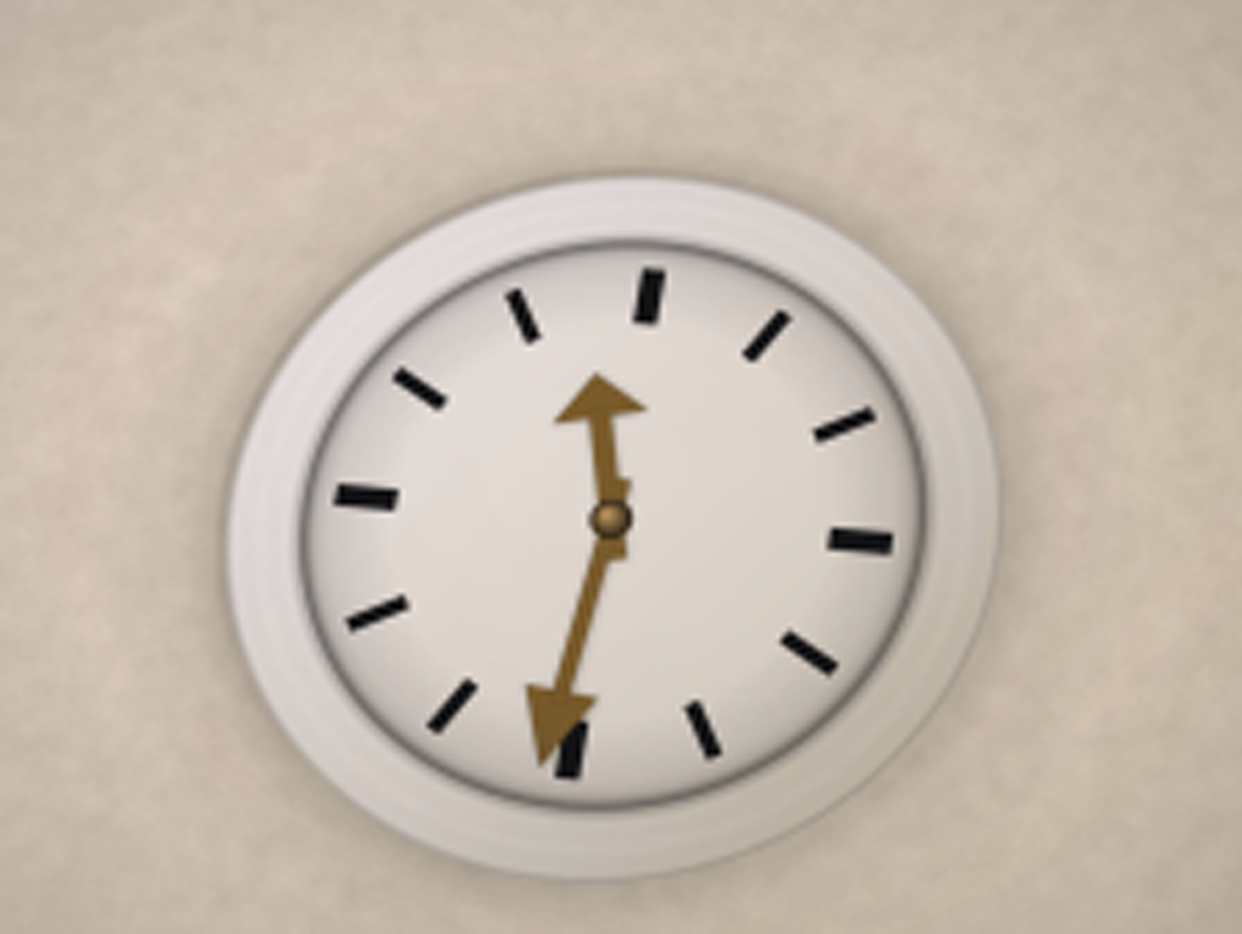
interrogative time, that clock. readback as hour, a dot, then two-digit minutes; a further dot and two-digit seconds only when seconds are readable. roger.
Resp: 11.31
